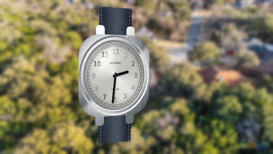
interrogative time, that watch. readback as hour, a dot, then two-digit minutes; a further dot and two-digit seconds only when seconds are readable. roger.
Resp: 2.31
